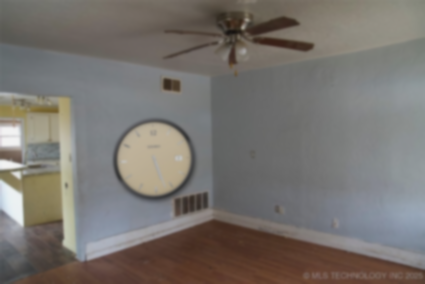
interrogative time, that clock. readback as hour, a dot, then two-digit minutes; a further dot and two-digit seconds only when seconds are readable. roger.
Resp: 5.27
